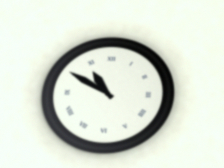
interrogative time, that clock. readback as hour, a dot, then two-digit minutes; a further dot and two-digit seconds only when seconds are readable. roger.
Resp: 10.50
